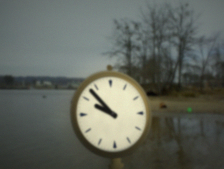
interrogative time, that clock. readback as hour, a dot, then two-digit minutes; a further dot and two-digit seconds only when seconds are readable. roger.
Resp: 9.53
